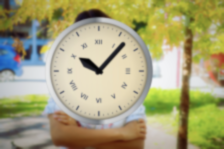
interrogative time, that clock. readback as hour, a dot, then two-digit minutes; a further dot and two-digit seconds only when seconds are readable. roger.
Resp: 10.07
